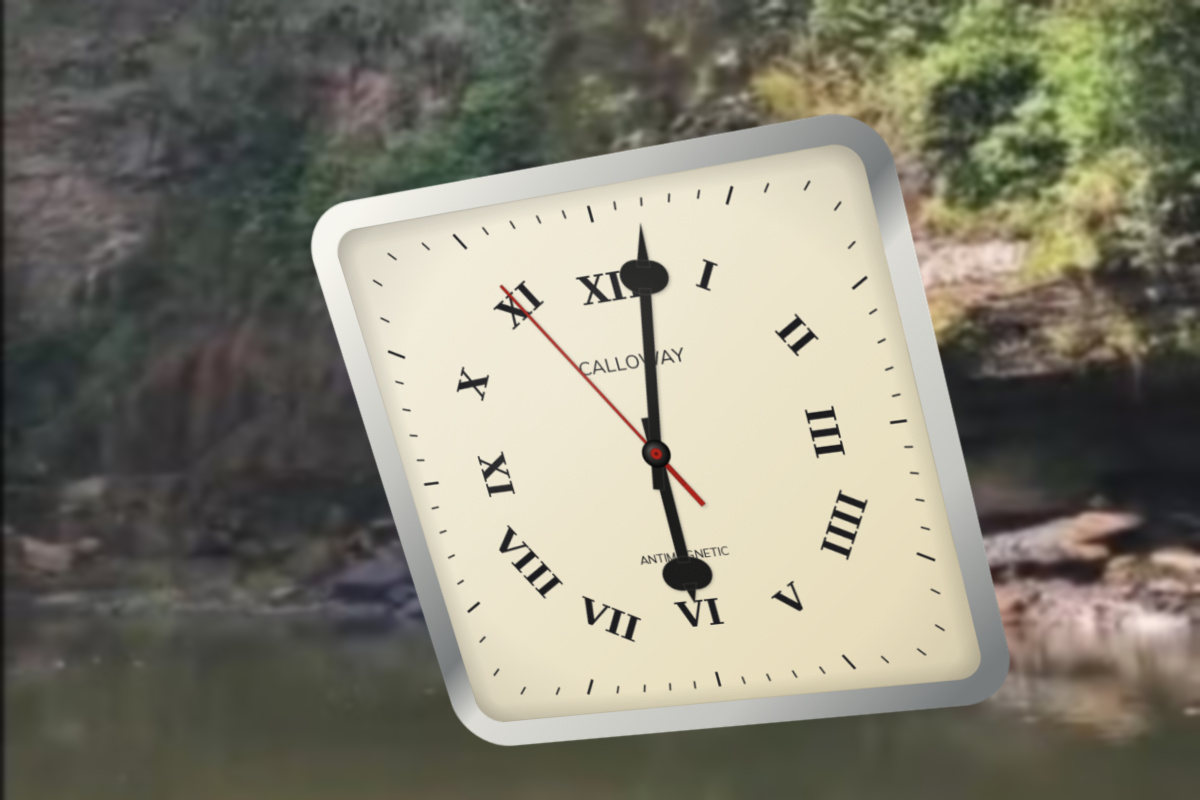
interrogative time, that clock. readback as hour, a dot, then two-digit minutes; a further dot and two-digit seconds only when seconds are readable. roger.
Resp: 6.01.55
